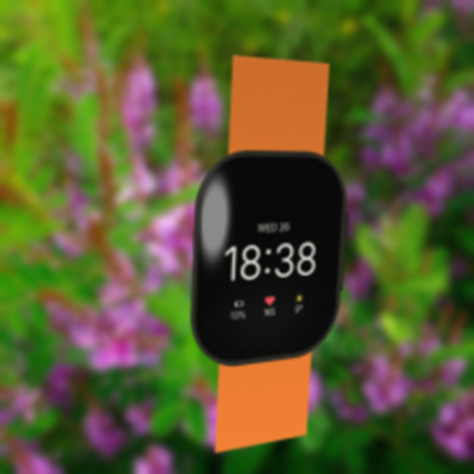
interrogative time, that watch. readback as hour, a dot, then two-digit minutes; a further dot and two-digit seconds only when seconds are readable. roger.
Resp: 18.38
